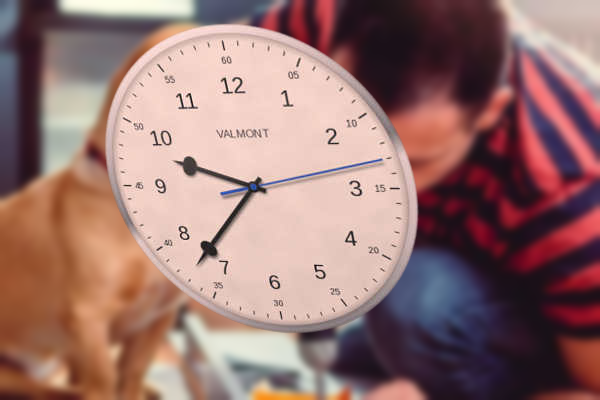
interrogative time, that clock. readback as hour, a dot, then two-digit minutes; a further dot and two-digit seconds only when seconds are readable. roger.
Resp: 9.37.13
